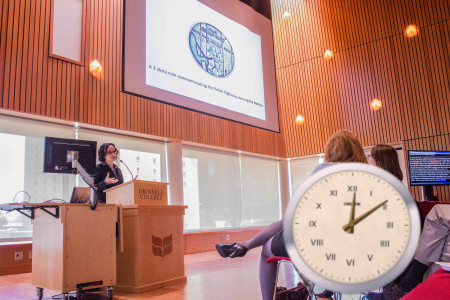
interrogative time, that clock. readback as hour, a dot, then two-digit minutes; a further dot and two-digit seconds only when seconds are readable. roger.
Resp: 12.09
